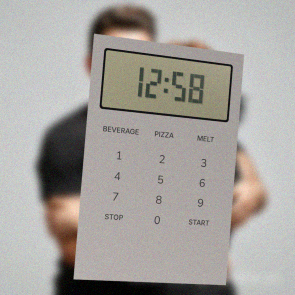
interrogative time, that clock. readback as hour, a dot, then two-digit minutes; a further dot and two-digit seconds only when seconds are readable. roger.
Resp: 12.58
